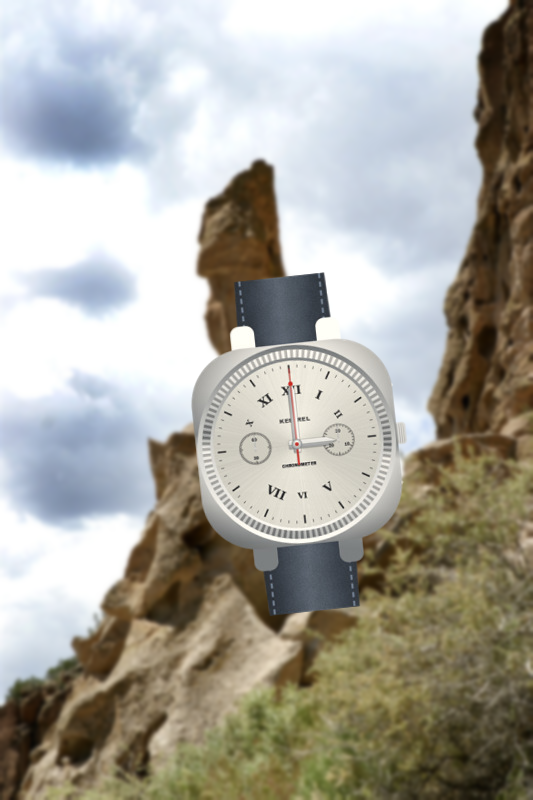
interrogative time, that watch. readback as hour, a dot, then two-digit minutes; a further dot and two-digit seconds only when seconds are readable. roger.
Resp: 3.00
